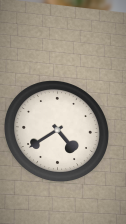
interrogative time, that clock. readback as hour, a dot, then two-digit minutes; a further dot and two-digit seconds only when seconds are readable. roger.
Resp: 4.39
